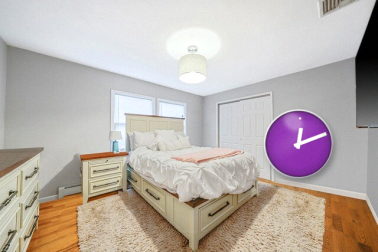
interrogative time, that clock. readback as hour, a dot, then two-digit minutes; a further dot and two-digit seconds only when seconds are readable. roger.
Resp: 12.11
